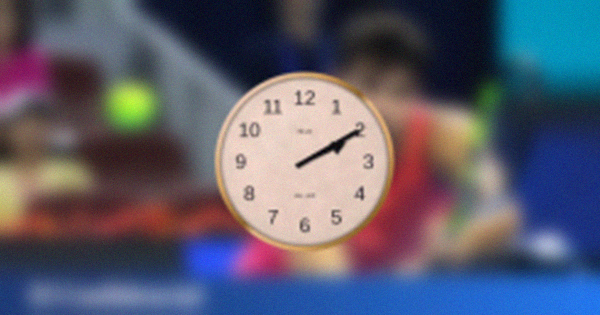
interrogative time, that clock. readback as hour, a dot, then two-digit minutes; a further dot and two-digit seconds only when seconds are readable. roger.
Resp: 2.10
